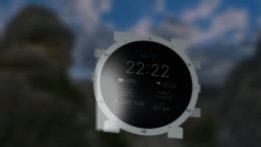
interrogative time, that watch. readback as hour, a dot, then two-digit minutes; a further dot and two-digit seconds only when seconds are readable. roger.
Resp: 22.22
